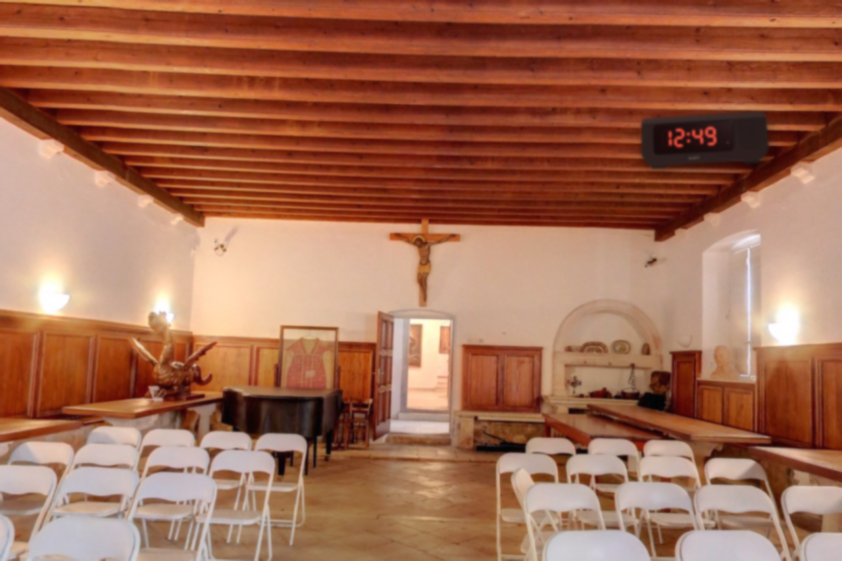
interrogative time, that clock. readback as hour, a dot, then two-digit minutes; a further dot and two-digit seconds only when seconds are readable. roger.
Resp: 12.49
